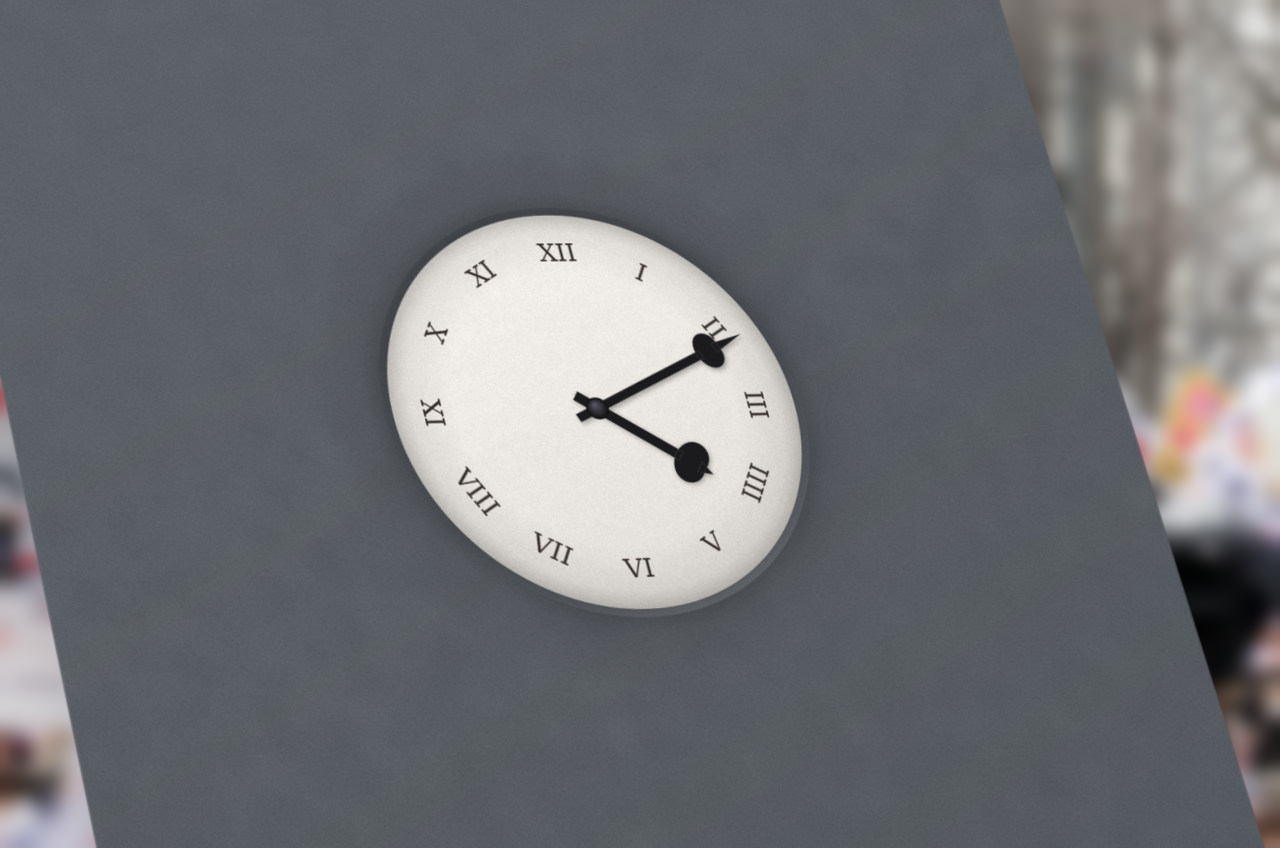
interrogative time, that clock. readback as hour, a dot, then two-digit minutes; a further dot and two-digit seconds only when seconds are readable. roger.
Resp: 4.11
